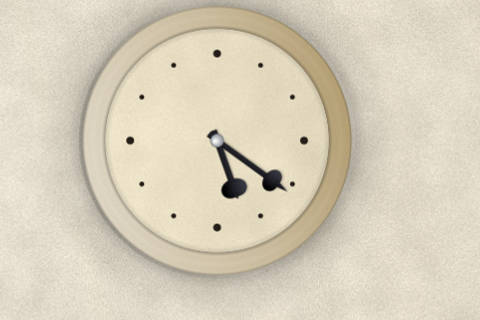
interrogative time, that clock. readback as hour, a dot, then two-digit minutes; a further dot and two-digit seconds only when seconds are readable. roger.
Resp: 5.21
